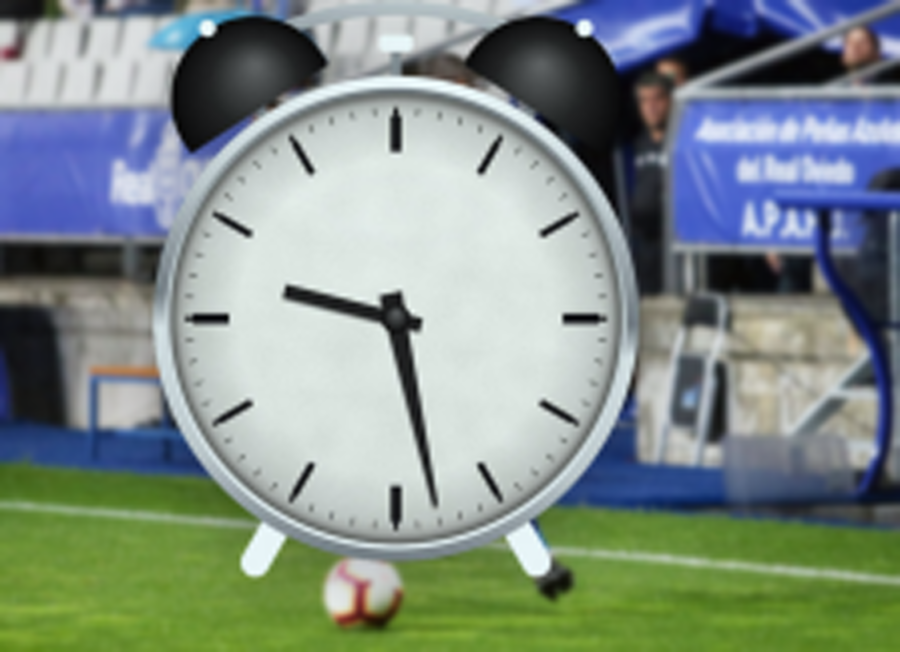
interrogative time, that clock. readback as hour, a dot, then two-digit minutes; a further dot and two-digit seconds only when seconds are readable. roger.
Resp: 9.28
